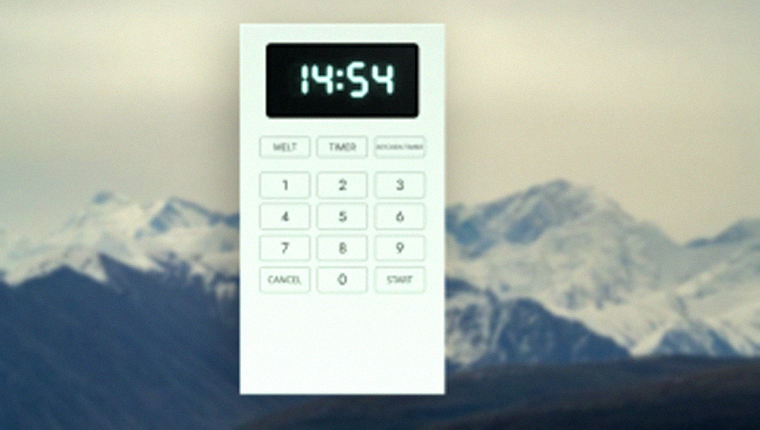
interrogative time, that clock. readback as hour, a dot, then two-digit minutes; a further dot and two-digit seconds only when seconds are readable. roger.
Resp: 14.54
